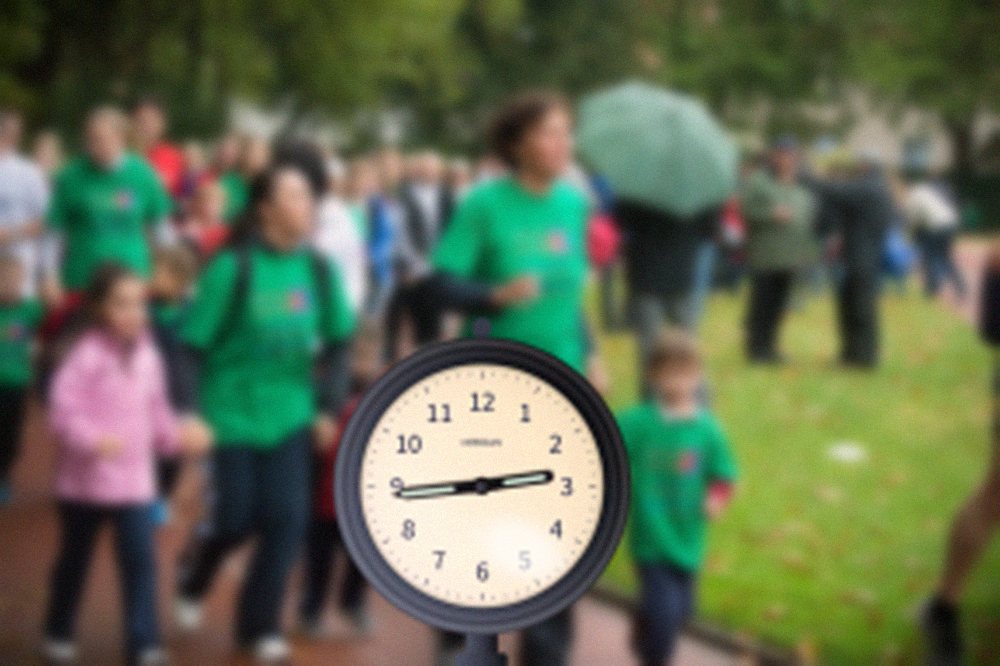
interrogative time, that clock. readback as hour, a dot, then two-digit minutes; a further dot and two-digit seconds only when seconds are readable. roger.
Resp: 2.44
